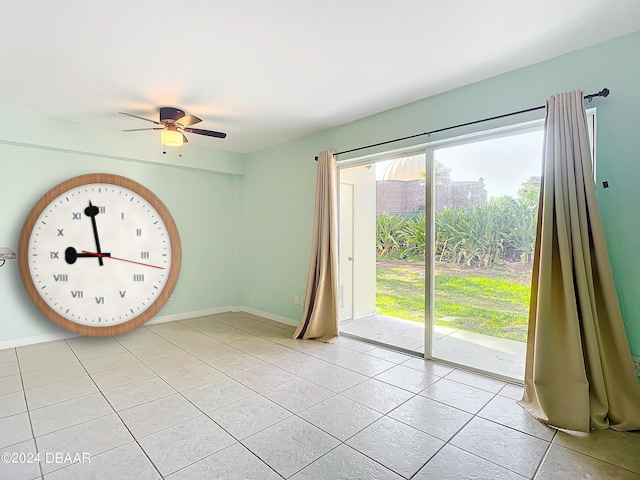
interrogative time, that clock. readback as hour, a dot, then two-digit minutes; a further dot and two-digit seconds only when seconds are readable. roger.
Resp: 8.58.17
